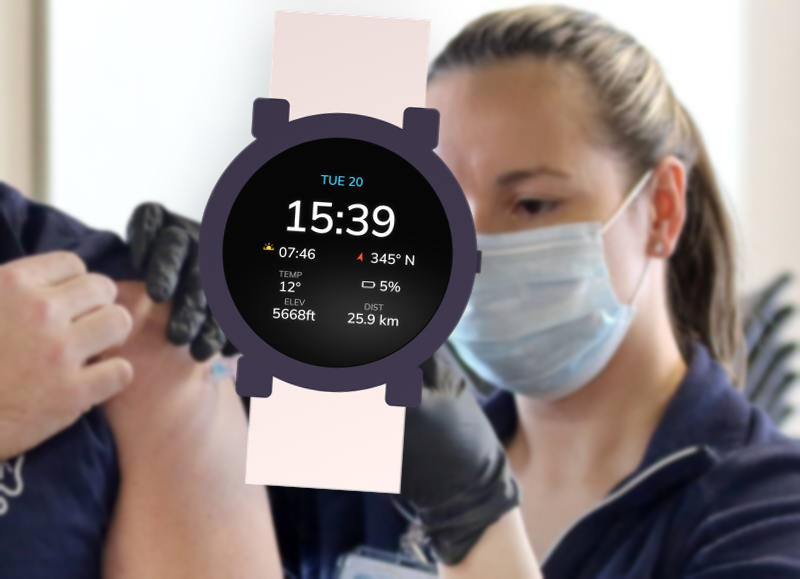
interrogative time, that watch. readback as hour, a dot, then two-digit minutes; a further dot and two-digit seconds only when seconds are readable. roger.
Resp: 15.39
